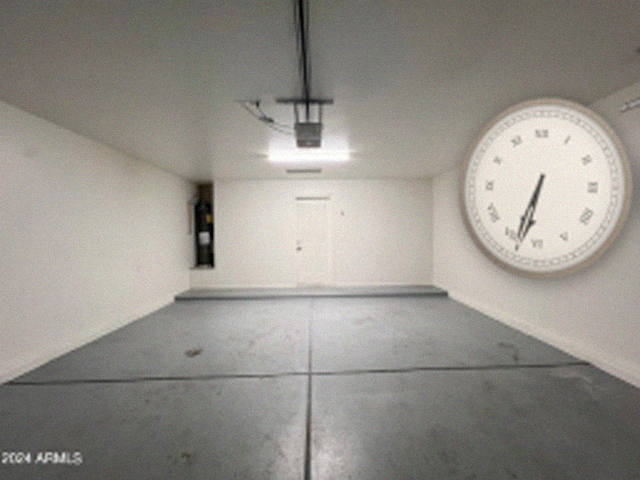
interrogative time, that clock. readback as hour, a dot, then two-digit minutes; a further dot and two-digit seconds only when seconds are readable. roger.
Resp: 6.33
